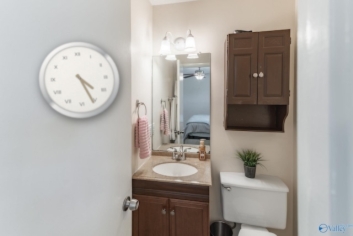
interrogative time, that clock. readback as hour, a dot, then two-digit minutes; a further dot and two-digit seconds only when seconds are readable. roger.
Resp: 4.26
